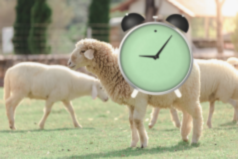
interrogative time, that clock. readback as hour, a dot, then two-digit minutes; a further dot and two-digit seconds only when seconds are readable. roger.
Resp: 9.06
